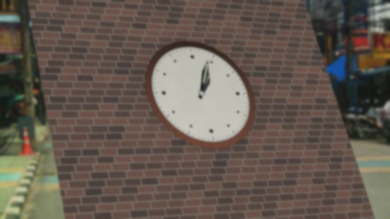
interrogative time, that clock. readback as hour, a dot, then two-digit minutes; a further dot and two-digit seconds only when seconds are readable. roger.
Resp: 1.04
